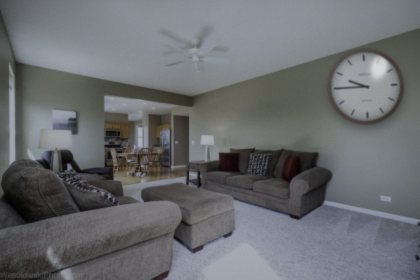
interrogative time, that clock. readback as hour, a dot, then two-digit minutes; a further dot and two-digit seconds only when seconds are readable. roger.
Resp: 9.45
